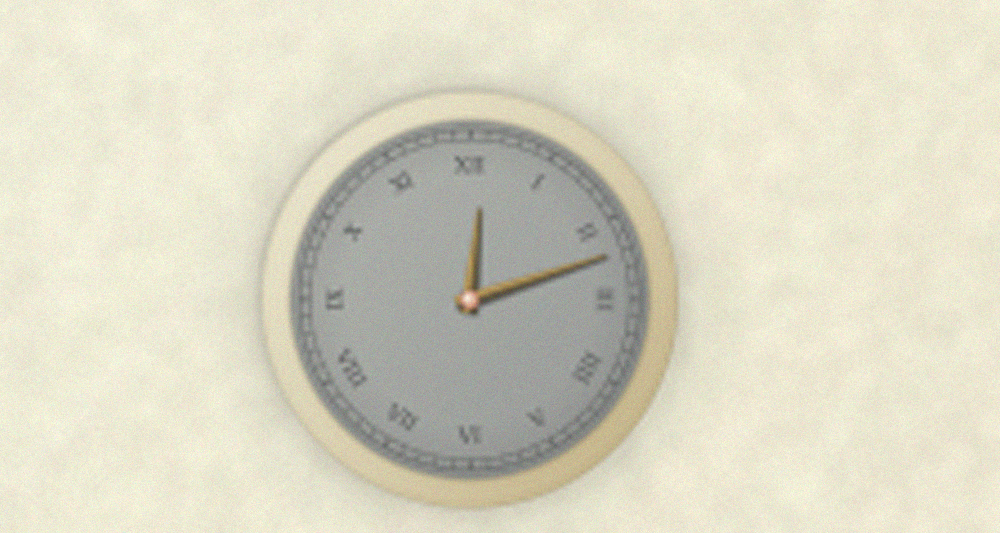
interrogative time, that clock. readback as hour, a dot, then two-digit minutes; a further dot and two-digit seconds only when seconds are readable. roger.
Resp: 12.12
